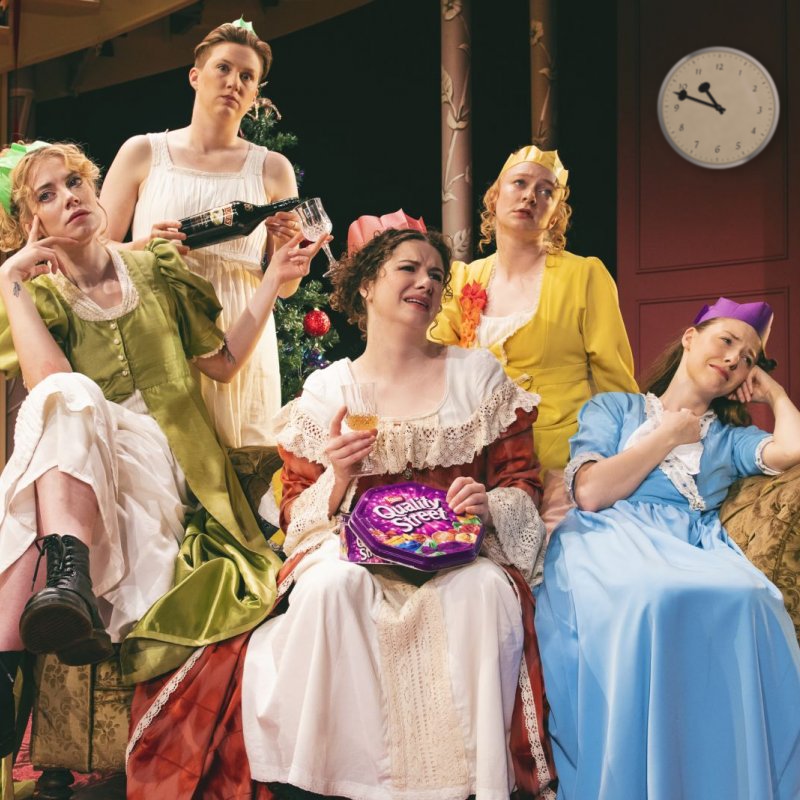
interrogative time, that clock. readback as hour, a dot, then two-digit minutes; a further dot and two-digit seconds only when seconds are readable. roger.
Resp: 10.48
